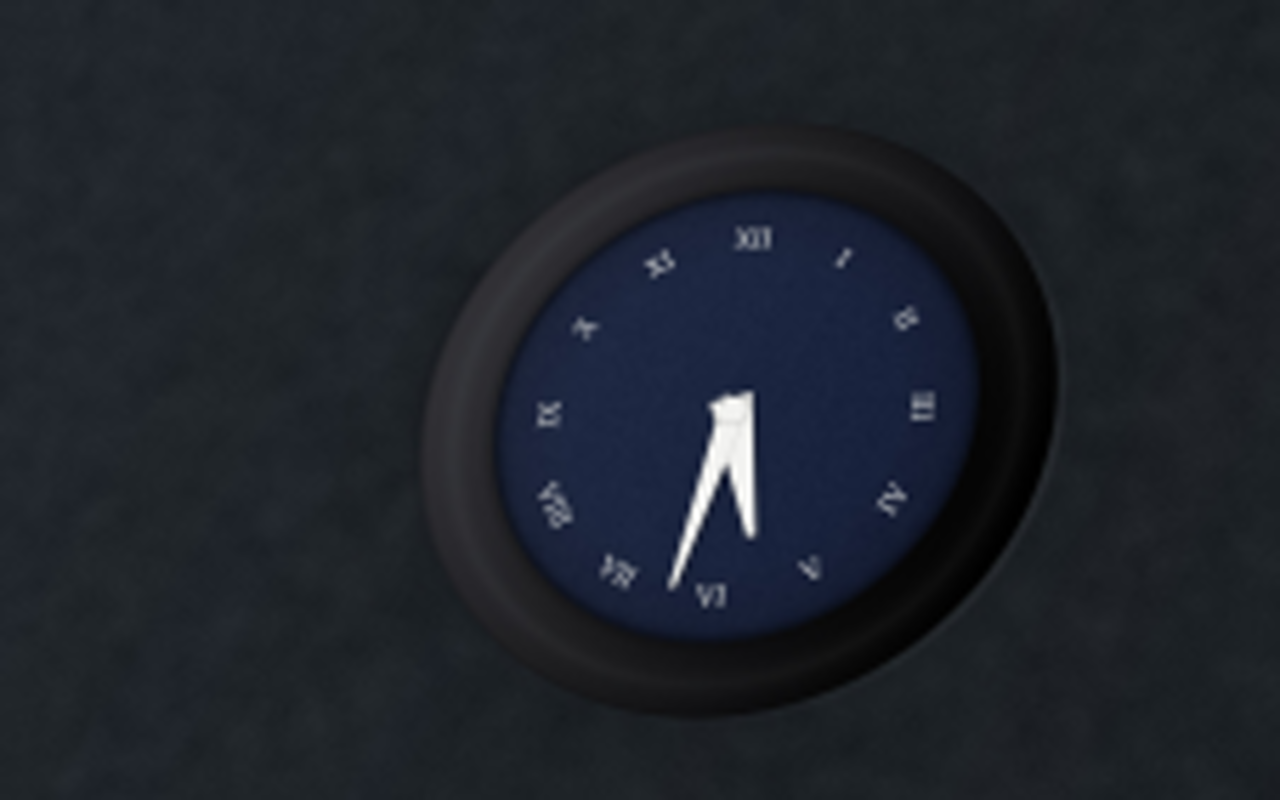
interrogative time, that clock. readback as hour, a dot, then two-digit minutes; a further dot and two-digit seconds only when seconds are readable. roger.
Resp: 5.32
